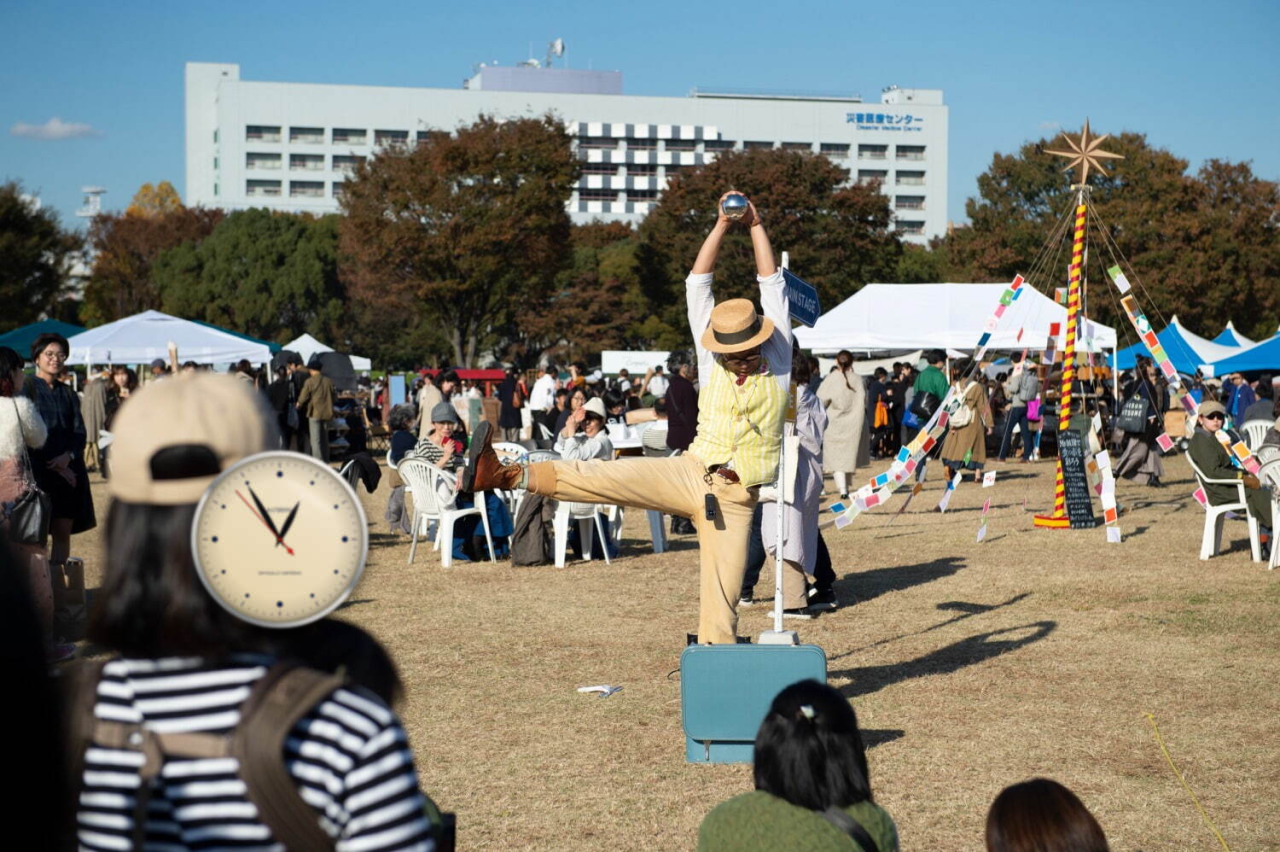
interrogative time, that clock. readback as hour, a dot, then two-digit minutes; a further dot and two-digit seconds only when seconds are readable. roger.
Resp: 12.54.53
